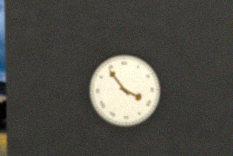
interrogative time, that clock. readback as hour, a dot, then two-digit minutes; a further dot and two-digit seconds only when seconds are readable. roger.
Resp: 3.54
